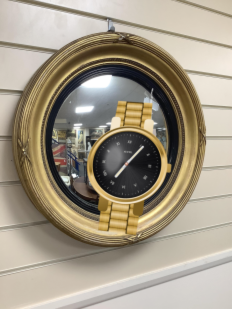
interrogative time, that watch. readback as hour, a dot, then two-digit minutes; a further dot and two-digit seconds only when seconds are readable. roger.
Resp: 7.06
